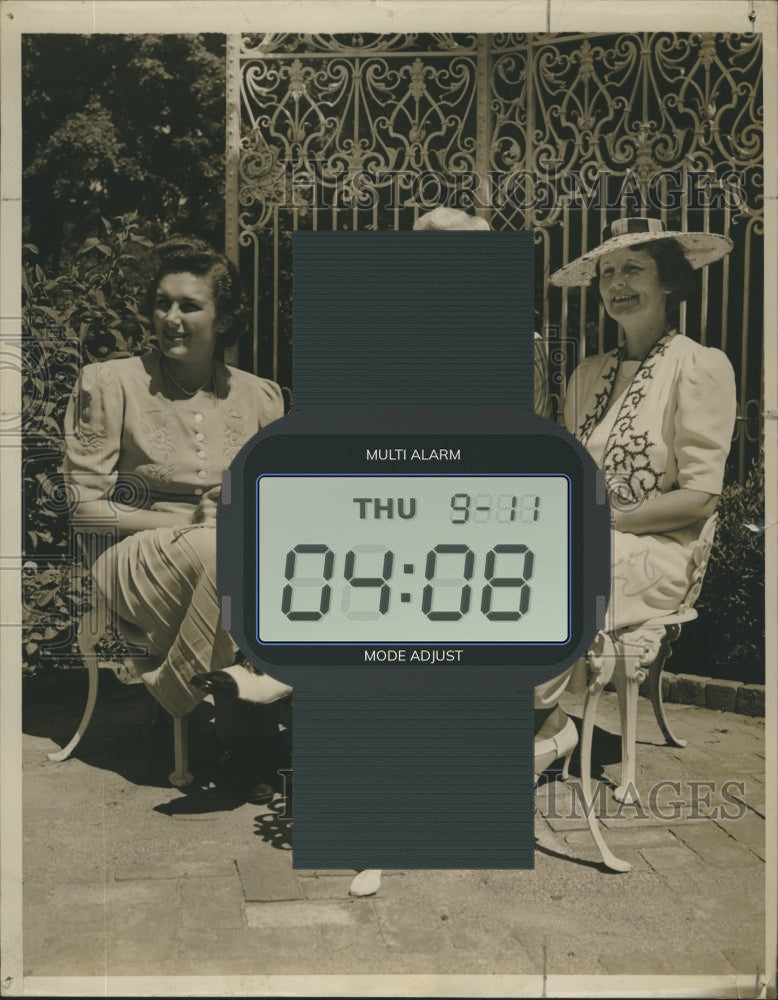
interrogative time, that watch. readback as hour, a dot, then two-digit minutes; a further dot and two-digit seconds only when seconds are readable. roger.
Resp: 4.08
